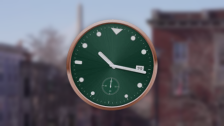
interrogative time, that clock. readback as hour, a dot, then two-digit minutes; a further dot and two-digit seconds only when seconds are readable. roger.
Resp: 10.16
